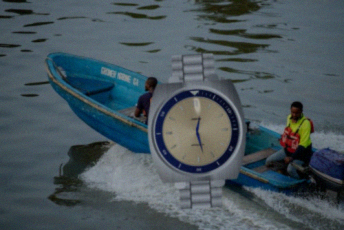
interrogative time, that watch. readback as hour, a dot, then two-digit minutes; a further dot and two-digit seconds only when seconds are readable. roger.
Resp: 12.28
